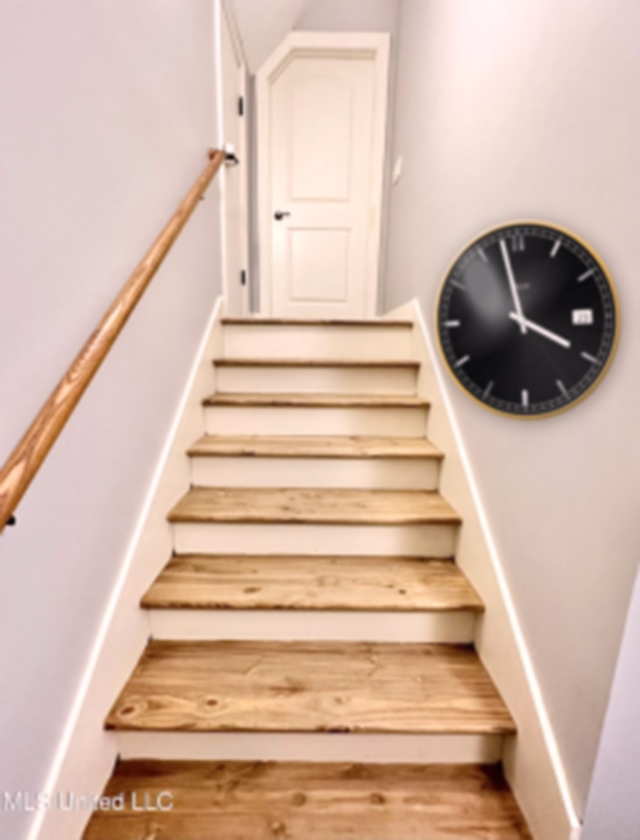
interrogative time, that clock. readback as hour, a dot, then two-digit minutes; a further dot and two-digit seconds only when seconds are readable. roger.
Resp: 3.58
